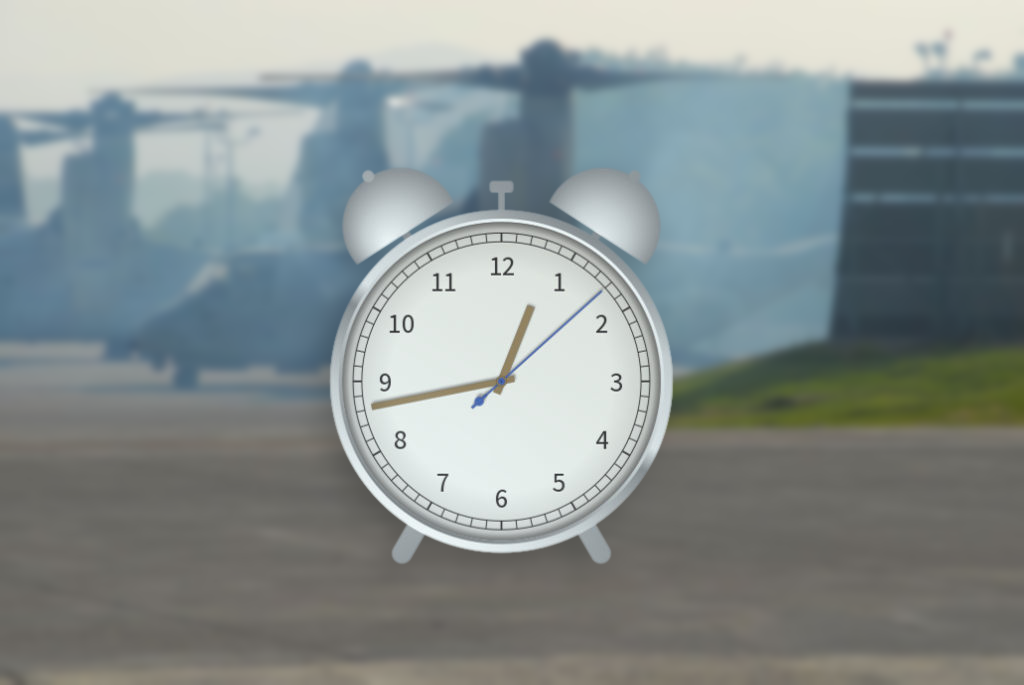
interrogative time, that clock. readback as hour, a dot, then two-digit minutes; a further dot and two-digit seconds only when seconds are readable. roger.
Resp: 12.43.08
